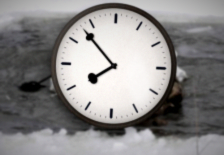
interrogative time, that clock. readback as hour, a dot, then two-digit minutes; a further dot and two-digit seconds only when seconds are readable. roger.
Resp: 7.53
